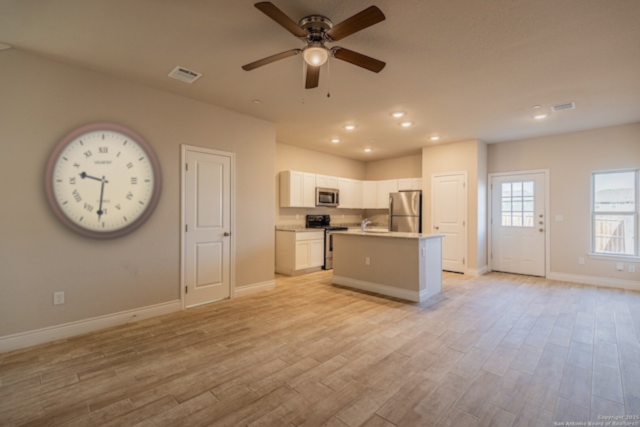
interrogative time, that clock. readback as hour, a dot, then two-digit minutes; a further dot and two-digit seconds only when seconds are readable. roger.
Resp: 9.31
